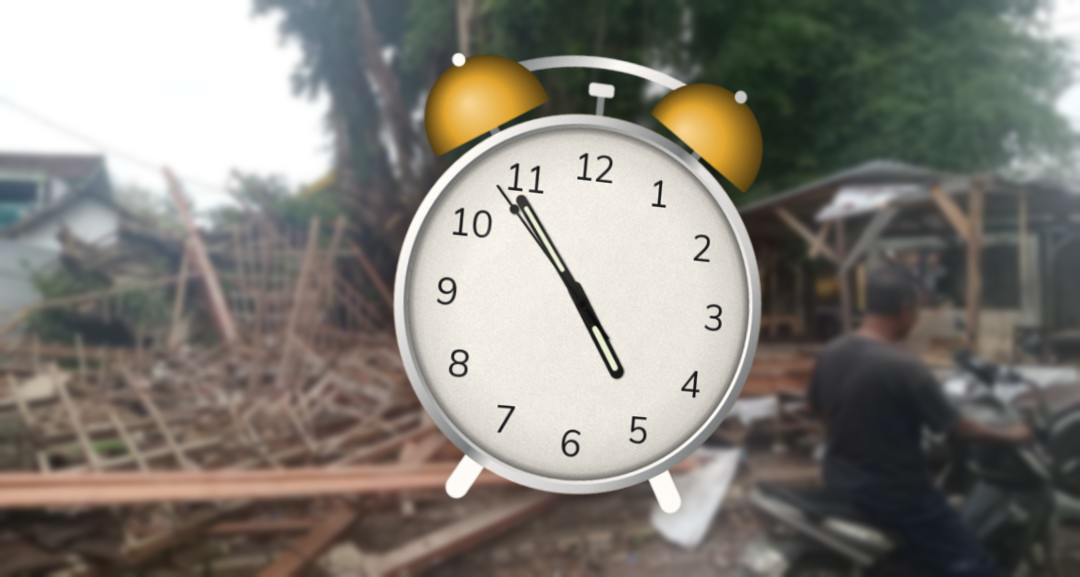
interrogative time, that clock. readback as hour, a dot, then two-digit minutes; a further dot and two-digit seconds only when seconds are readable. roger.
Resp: 4.53.53
